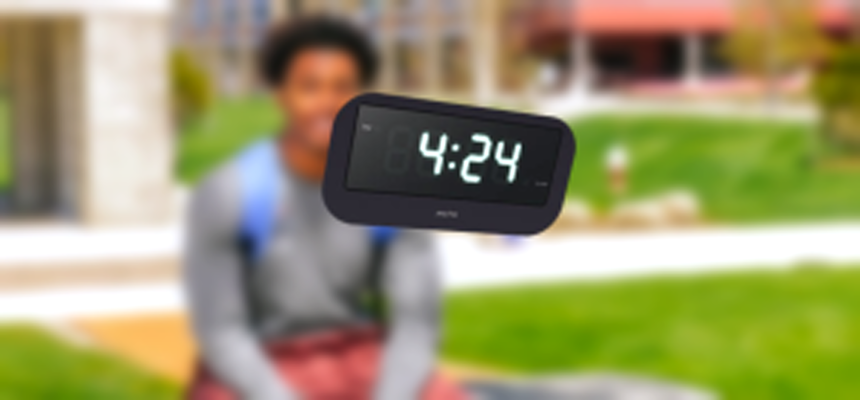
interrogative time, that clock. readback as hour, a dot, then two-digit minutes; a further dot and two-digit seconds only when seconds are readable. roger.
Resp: 4.24
